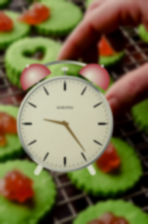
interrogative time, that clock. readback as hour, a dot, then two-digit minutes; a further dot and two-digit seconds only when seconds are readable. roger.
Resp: 9.24
